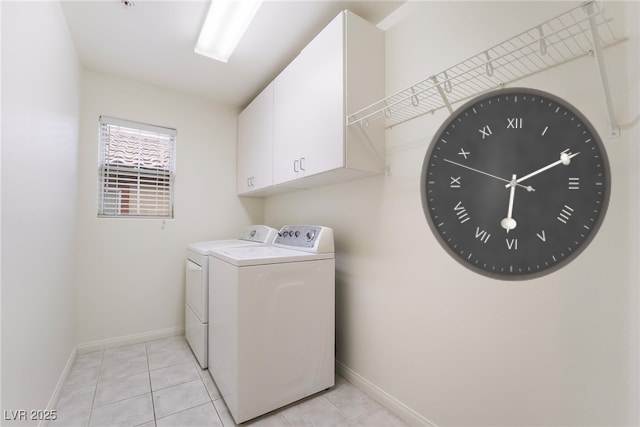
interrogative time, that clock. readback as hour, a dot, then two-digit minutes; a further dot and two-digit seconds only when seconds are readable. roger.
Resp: 6.10.48
